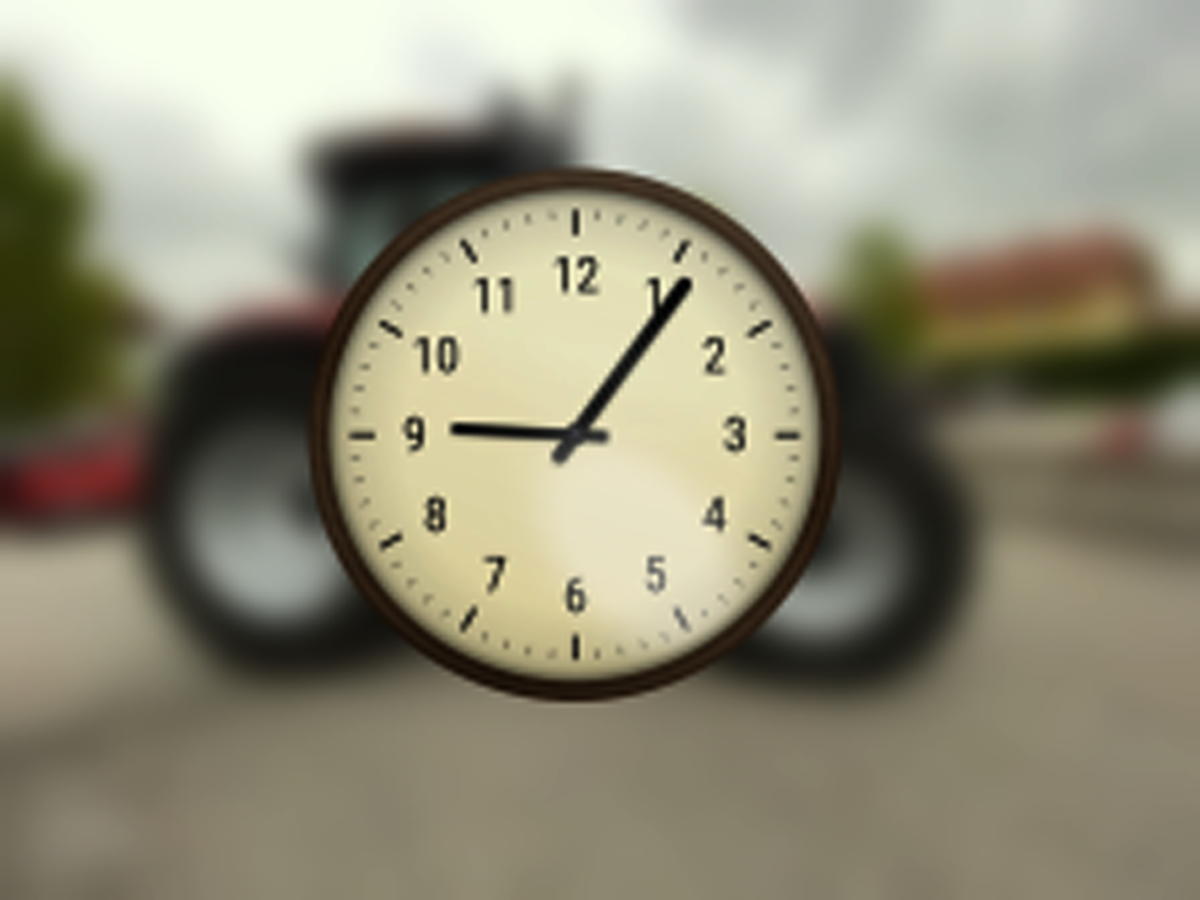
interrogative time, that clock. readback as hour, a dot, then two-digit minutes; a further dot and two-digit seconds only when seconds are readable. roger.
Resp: 9.06
